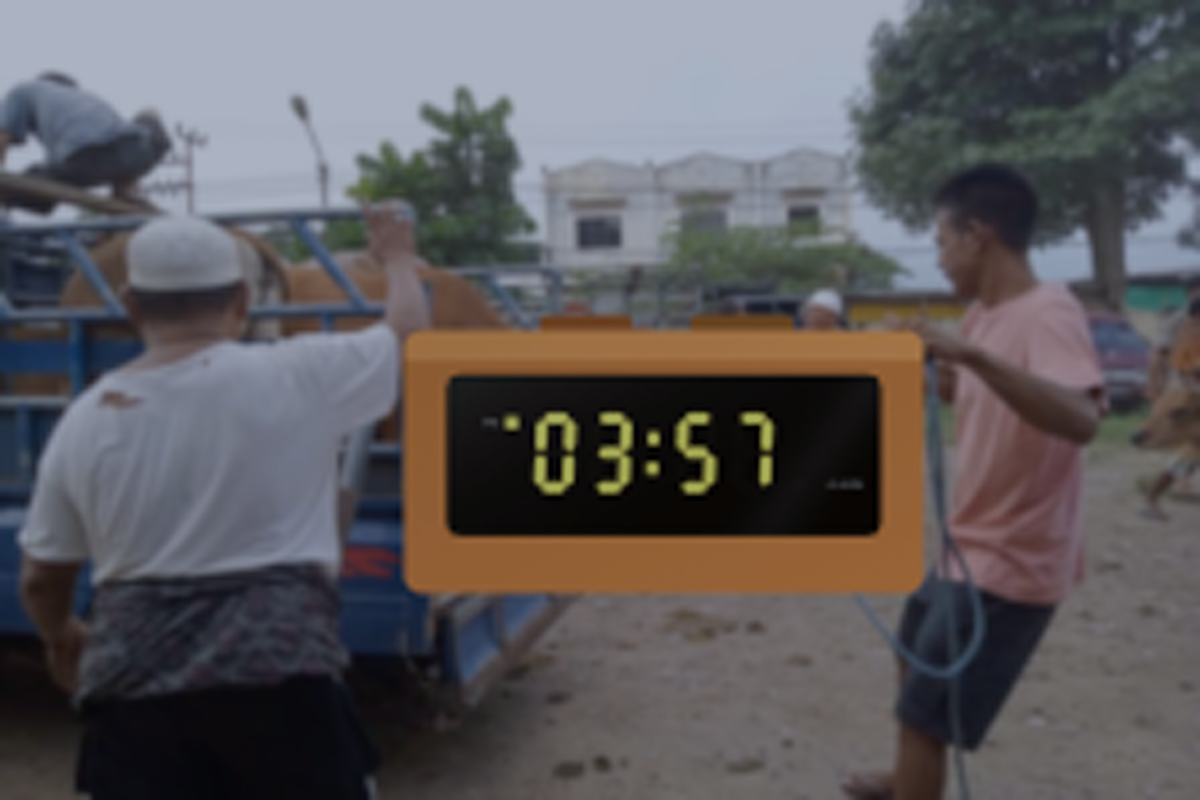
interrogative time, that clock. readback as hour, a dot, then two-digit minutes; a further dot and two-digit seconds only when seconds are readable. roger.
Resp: 3.57
